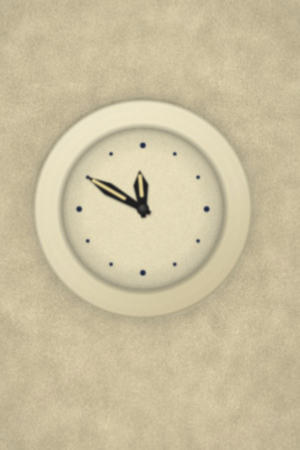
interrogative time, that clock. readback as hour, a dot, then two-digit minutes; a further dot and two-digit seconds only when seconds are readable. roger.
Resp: 11.50
